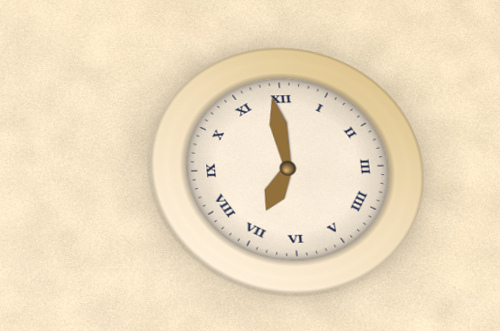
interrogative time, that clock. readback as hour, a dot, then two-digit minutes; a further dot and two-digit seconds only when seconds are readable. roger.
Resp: 6.59
